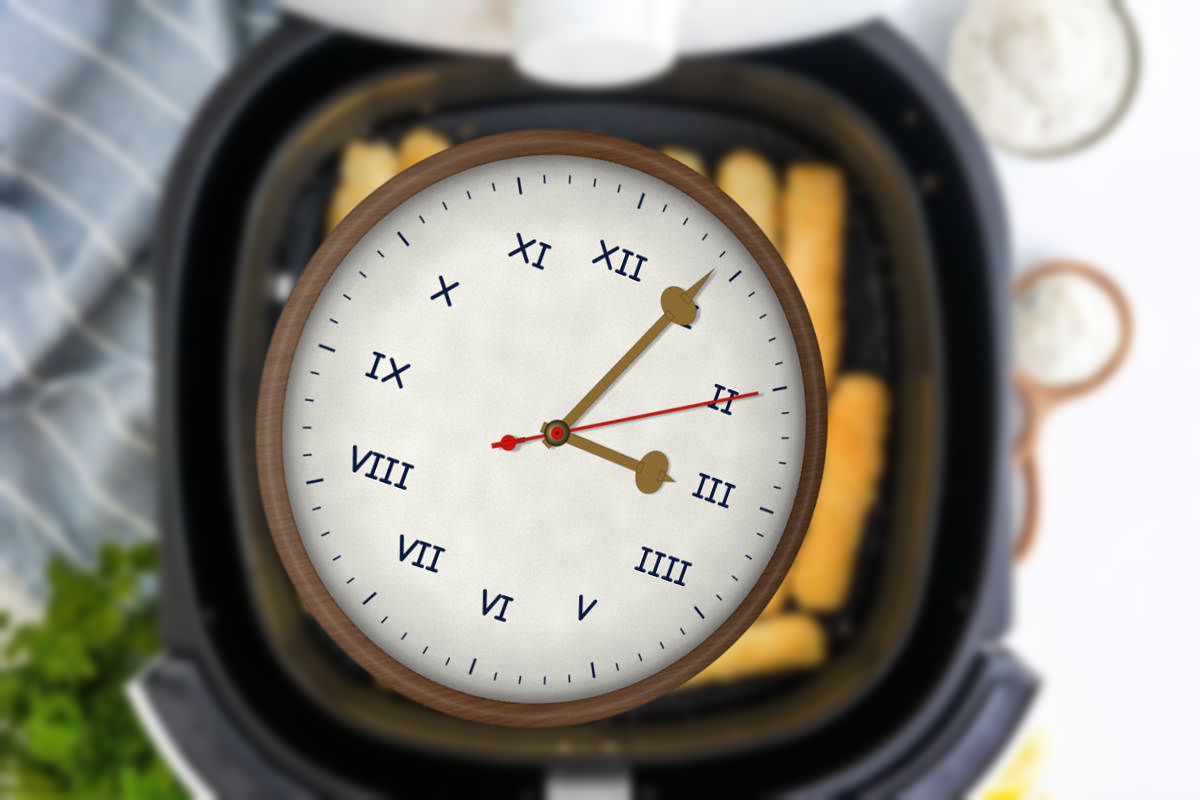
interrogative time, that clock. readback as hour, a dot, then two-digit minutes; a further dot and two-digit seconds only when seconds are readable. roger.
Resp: 3.04.10
